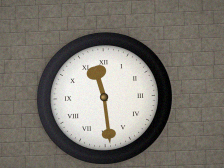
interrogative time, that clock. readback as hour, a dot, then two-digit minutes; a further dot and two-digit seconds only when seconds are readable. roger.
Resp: 11.29
